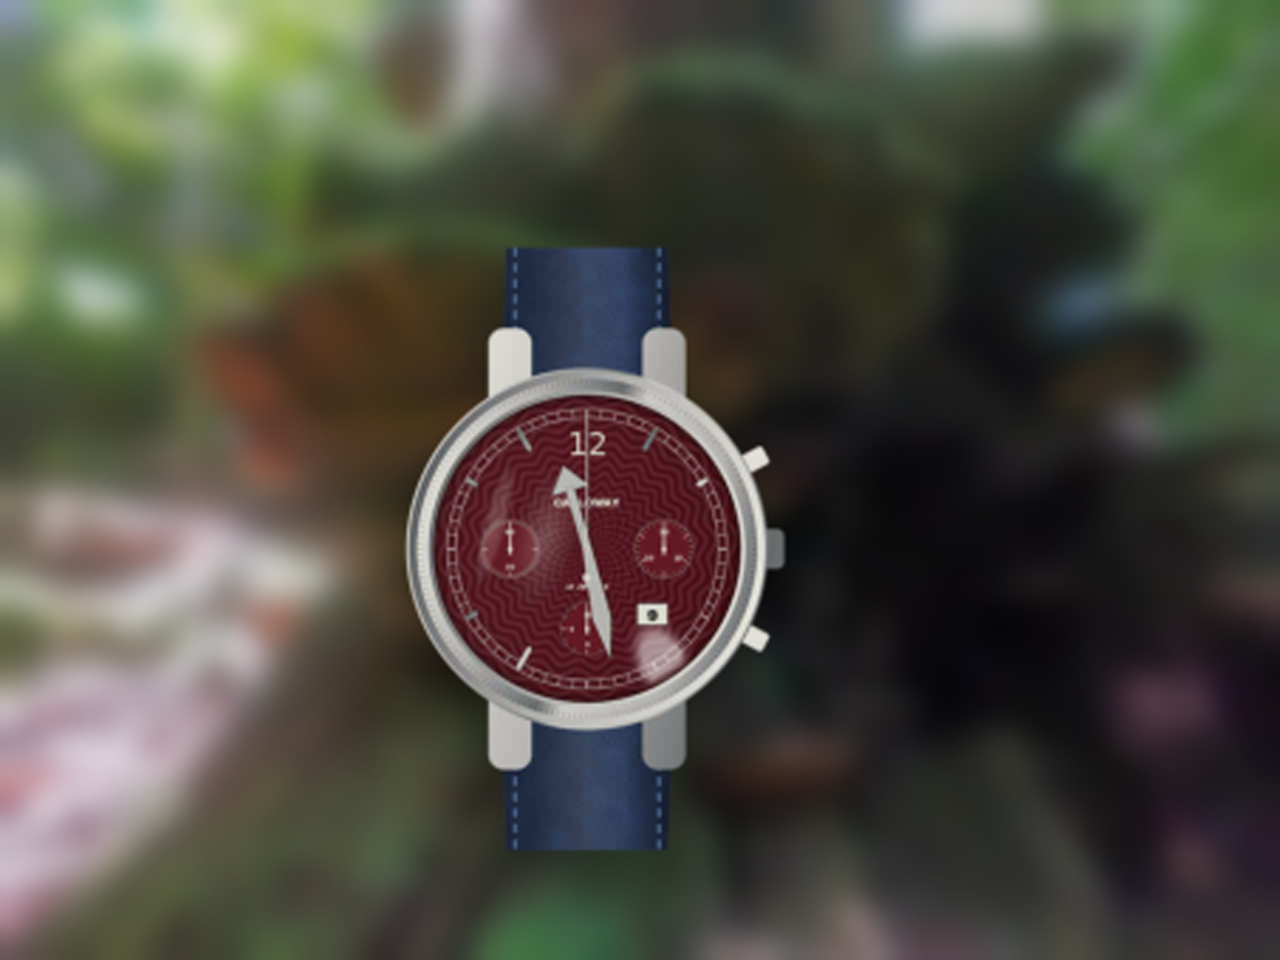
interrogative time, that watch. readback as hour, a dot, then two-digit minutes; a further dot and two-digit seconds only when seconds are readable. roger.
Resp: 11.28
